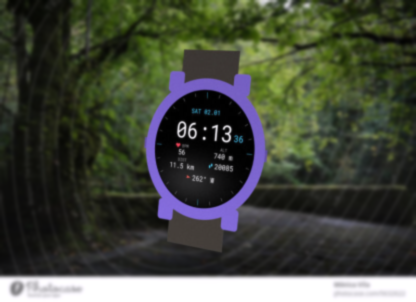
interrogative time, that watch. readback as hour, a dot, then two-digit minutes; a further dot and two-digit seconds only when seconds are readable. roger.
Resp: 6.13
